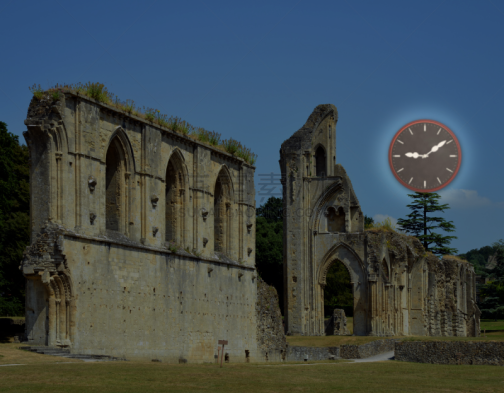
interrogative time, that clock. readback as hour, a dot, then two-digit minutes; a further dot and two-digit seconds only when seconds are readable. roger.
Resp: 9.09
